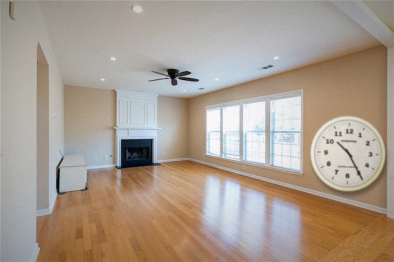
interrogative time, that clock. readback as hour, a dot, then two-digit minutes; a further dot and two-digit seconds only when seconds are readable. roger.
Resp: 10.25
